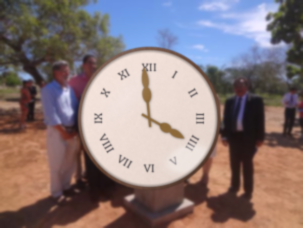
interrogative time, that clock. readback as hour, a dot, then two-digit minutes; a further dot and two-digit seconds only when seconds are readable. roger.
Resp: 3.59
